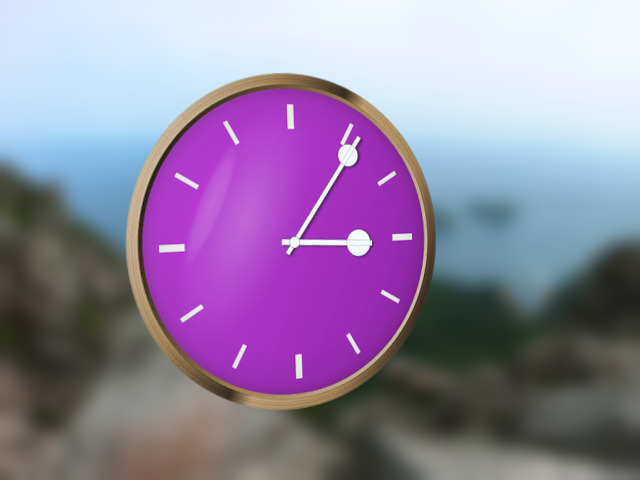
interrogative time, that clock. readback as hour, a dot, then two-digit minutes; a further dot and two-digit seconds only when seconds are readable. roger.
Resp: 3.06
